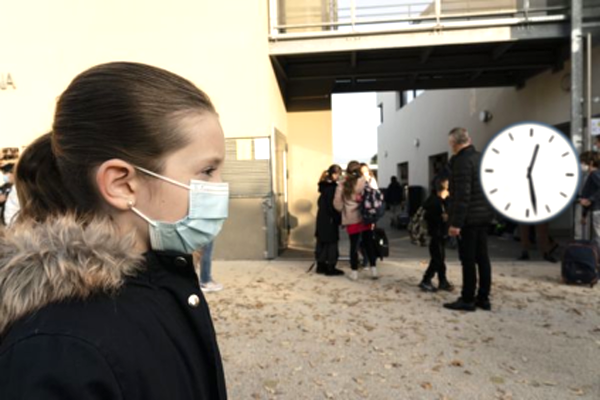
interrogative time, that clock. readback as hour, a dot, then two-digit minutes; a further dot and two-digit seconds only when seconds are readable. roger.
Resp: 12.28
